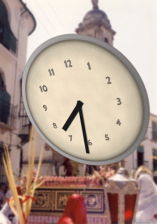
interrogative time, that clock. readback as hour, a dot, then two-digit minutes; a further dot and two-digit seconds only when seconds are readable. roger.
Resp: 7.31
